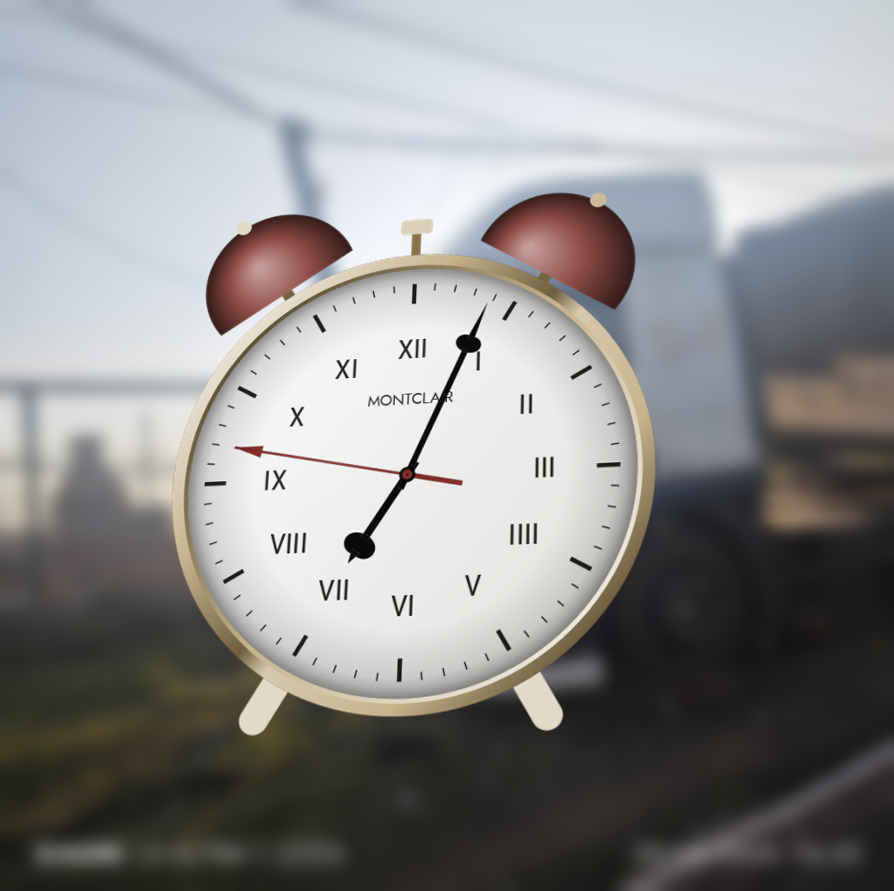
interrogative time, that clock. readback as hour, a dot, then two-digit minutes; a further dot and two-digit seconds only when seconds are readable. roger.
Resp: 7.03.47
